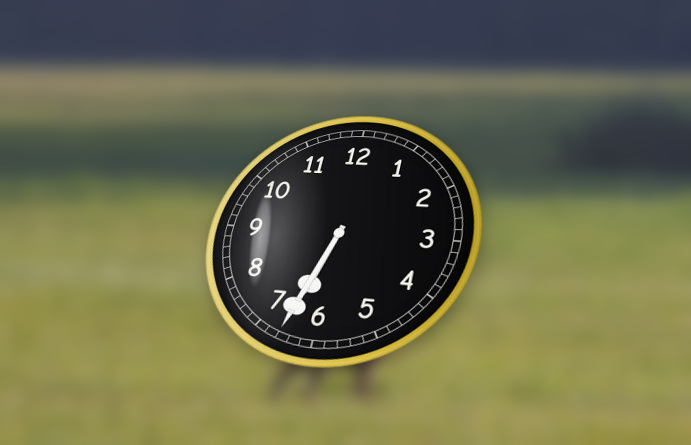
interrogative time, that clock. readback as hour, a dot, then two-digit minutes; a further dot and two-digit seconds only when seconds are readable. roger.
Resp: 6.33
